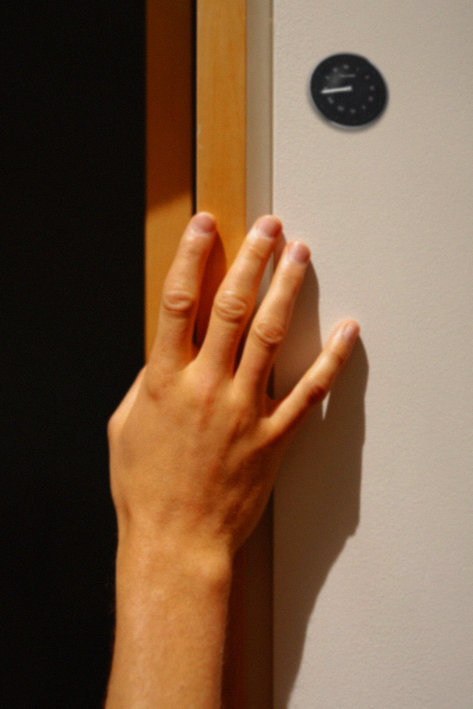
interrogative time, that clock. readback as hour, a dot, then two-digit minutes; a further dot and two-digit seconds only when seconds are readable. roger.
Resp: 8.44
